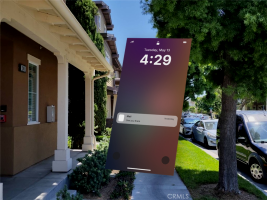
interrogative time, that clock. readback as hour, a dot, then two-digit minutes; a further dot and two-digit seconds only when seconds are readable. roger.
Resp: 4.29
